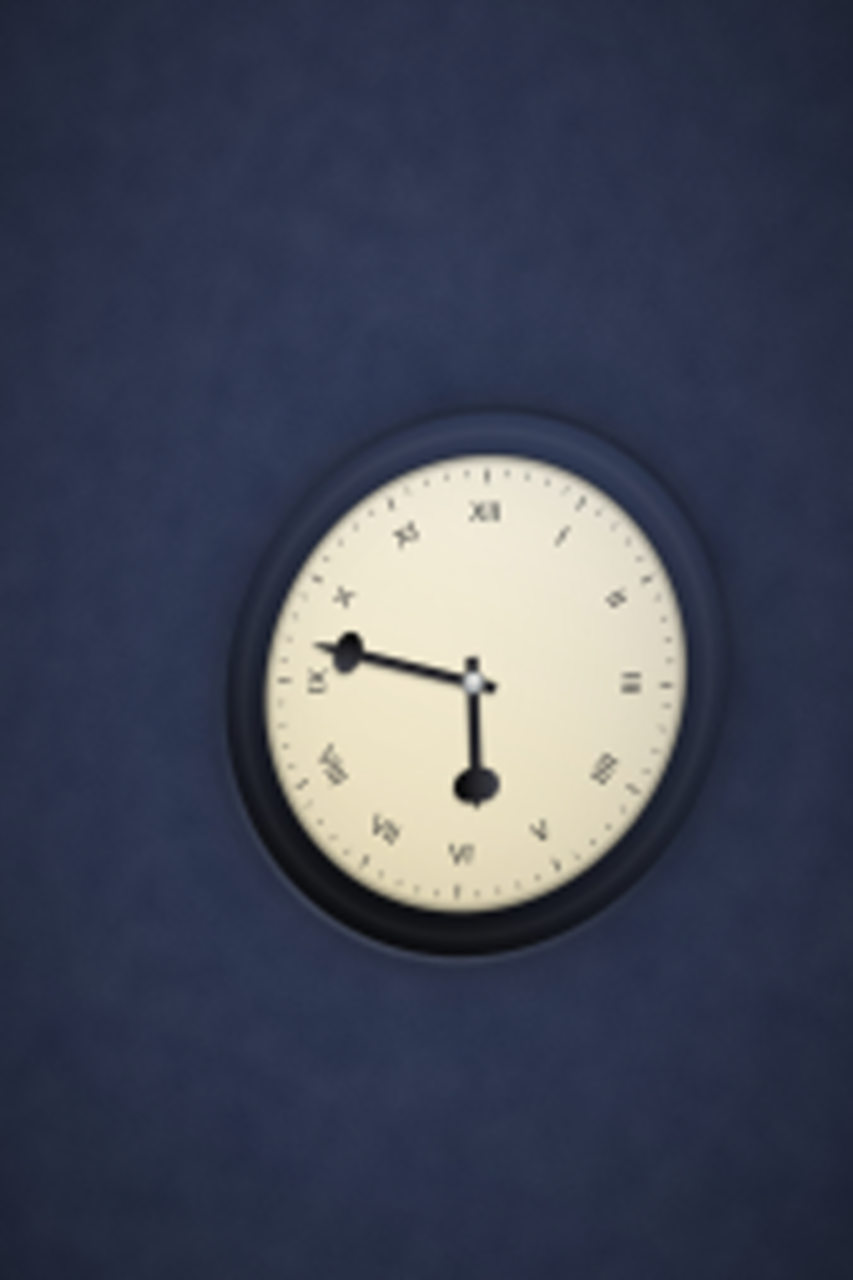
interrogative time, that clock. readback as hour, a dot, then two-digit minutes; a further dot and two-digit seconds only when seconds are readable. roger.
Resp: 5.47
